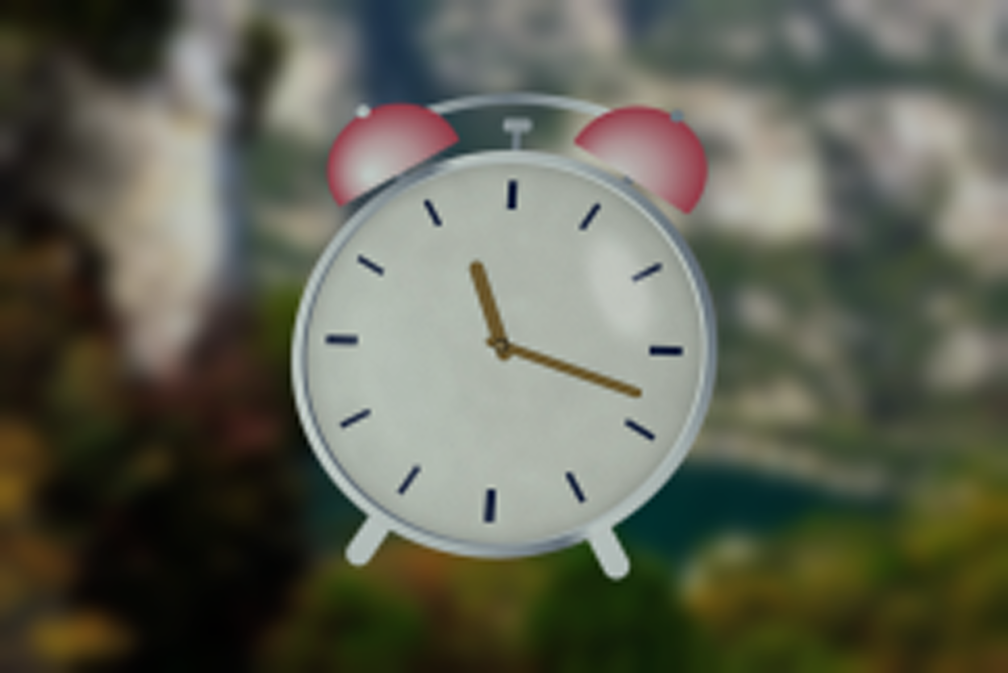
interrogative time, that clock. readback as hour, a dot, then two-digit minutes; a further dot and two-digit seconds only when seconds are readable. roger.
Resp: 11.18
